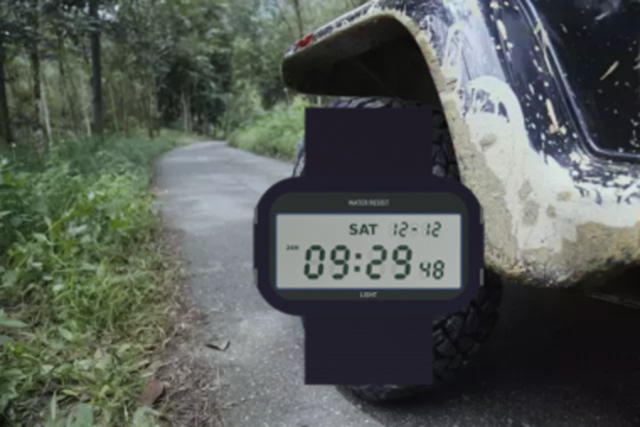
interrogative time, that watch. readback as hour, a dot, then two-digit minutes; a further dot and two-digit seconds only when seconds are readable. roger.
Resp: 9.29.48
